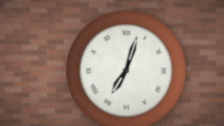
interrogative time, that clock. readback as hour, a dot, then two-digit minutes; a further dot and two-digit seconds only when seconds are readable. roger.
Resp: 7.03
